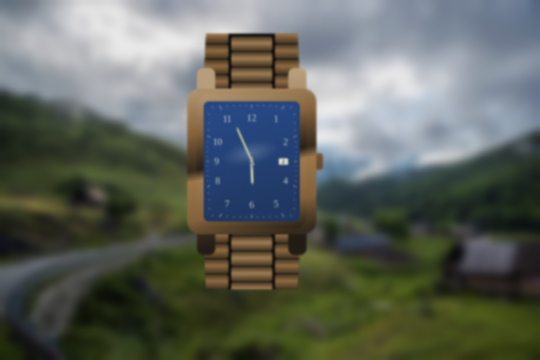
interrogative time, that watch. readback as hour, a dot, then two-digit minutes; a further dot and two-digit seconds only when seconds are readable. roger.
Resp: 5.56
